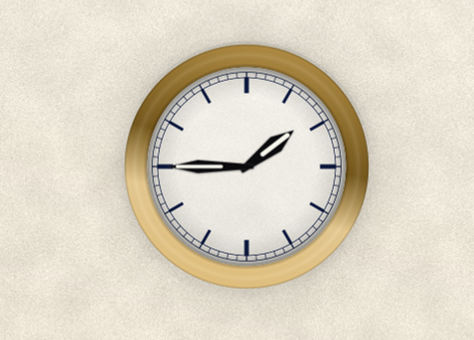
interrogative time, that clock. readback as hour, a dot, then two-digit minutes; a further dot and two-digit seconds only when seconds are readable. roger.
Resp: 1.45
